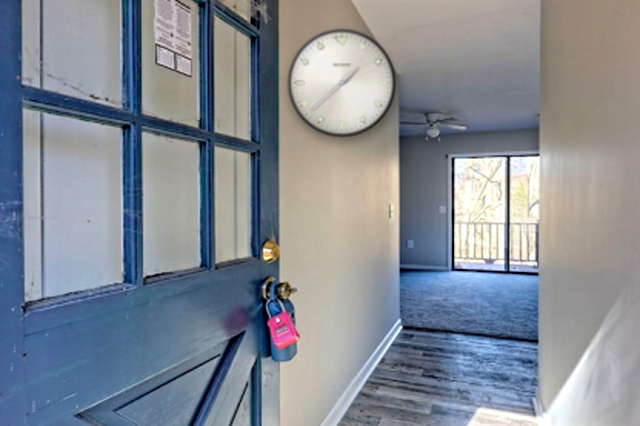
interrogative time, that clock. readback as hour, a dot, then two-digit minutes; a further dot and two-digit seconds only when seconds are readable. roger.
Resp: 1.38
